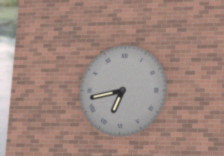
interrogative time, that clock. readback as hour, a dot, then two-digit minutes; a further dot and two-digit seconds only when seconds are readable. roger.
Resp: 6.43
